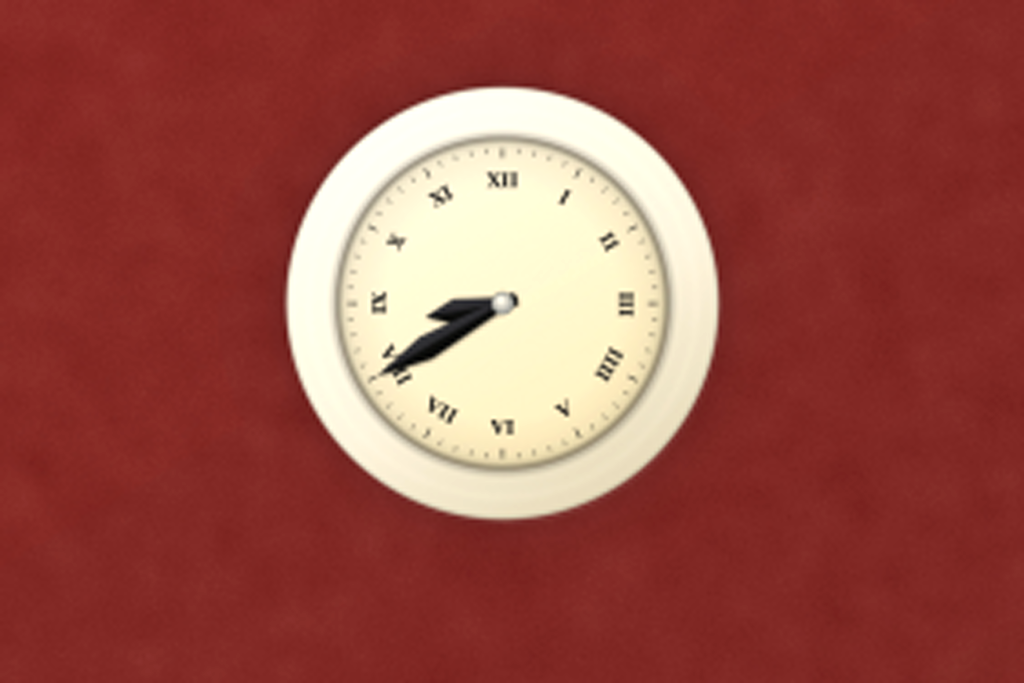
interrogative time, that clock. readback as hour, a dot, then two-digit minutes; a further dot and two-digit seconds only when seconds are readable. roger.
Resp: 8.40
